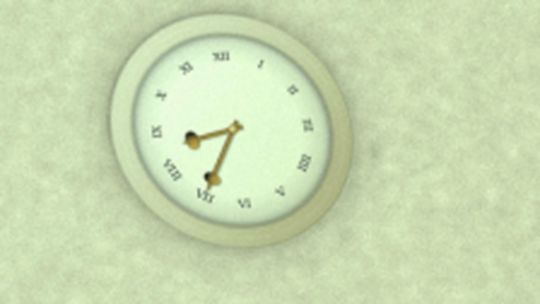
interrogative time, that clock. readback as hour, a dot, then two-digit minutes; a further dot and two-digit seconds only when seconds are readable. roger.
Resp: 8.35
